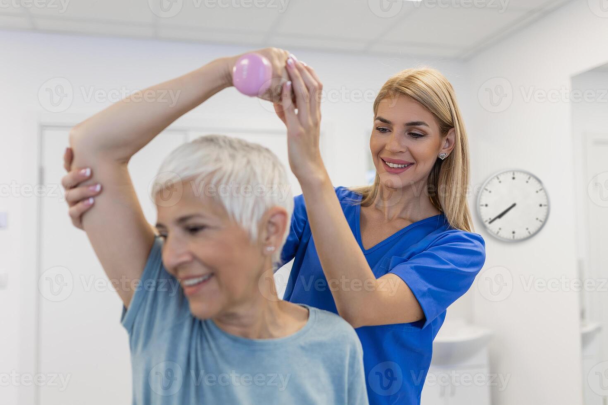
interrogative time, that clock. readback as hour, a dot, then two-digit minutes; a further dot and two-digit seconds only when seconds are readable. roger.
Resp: 7.39
